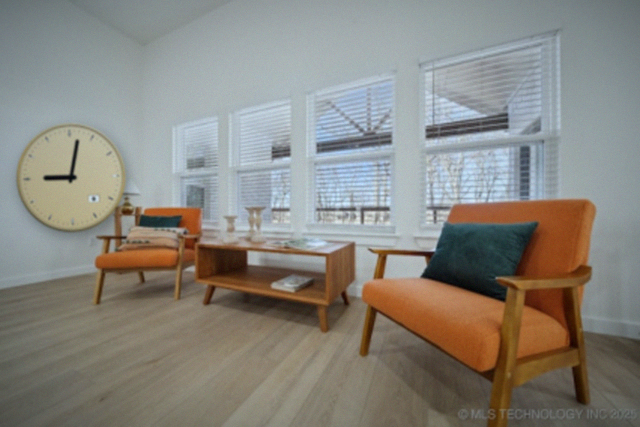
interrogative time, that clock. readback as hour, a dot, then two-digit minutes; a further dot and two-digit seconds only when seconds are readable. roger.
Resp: 9.02
